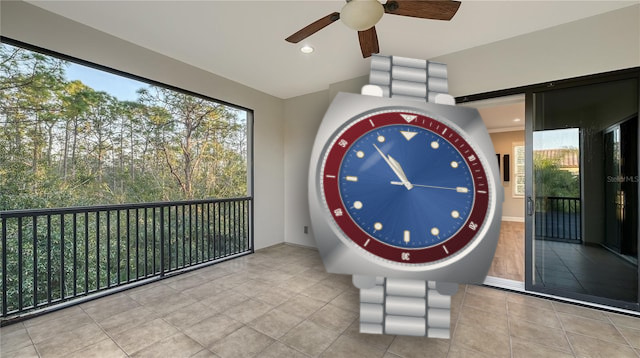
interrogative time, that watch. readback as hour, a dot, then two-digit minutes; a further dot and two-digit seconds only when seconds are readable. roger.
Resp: 10.53.15
